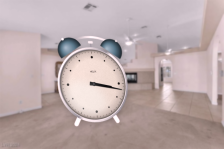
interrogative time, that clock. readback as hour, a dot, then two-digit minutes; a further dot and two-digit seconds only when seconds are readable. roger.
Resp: 3.17
